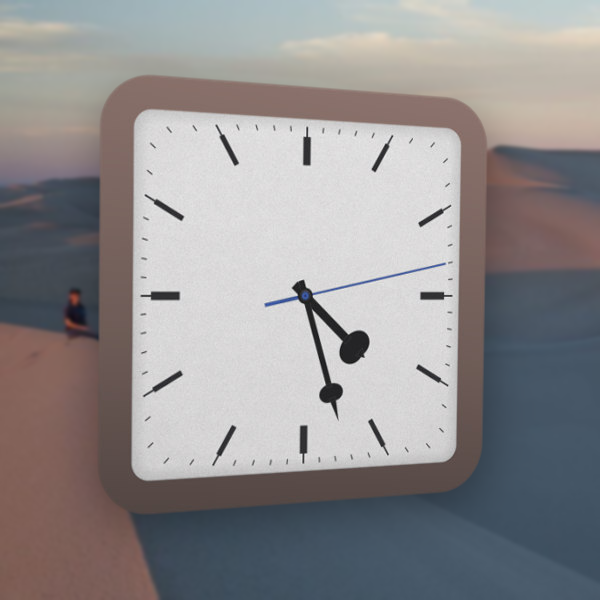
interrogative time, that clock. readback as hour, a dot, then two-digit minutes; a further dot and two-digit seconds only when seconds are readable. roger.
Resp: 4.27.13
